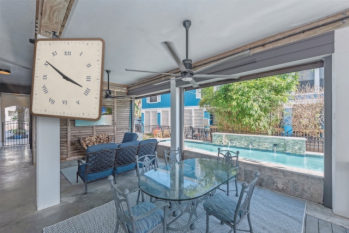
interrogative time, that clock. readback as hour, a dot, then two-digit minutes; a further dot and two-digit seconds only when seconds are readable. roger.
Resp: 3.51
